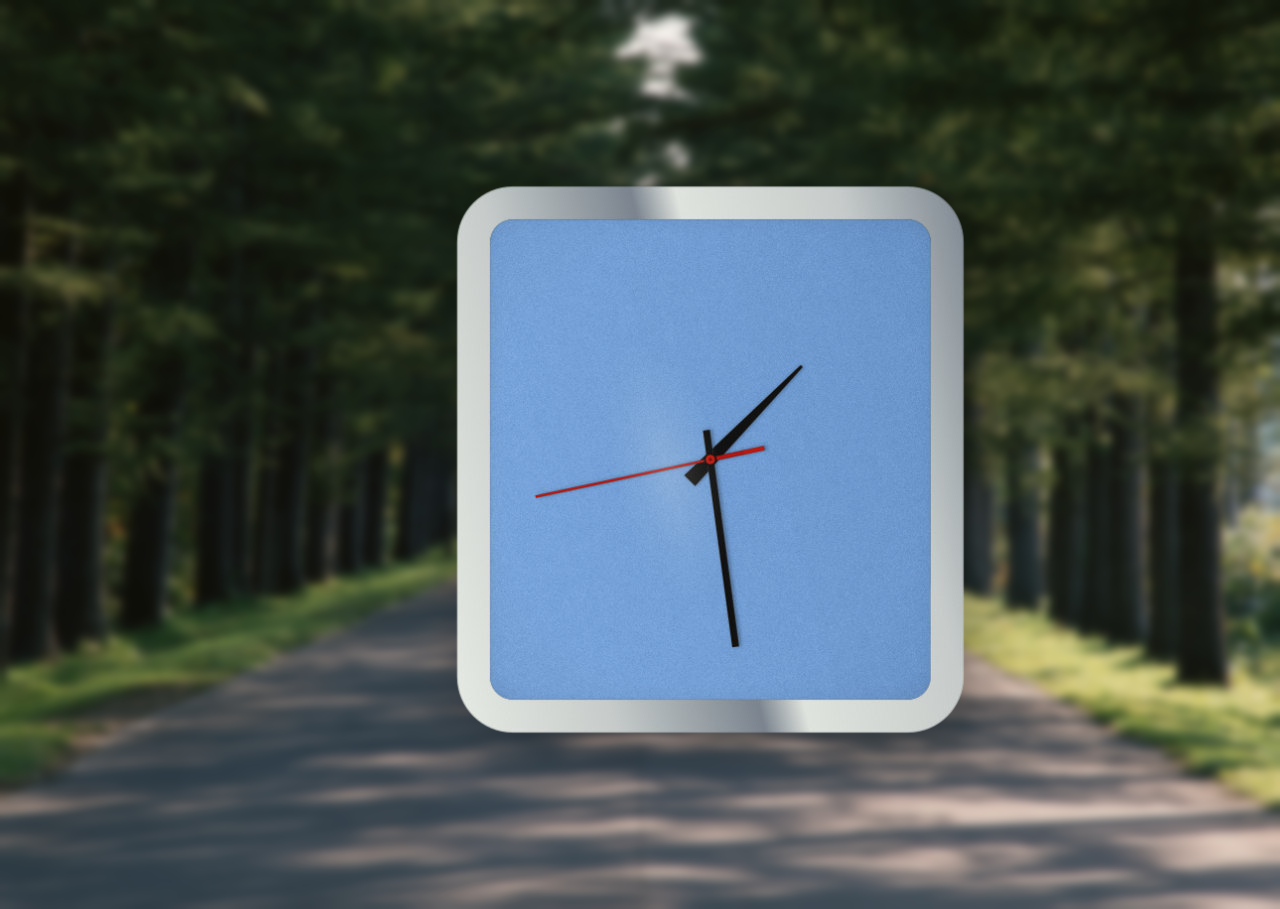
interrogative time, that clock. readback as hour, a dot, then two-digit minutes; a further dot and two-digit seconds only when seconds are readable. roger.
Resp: 1.28.43
